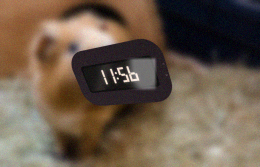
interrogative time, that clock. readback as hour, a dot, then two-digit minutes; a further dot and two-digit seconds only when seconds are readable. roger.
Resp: 11.56
